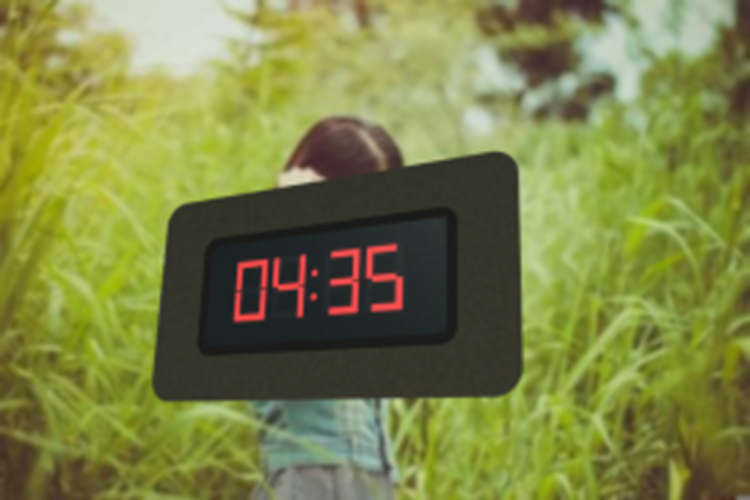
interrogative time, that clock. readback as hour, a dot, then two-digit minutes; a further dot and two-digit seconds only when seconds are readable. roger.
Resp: 4.35
